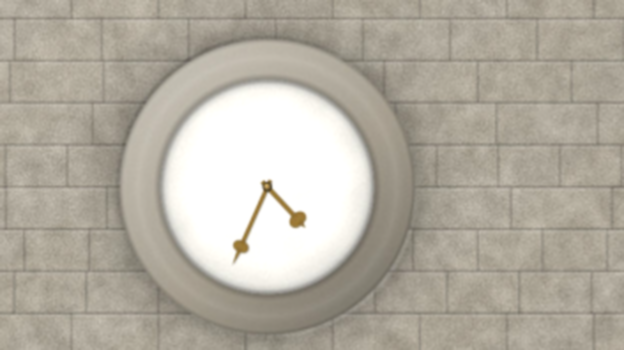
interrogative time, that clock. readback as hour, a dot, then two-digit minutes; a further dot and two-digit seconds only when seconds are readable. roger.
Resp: 4.34
